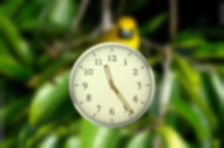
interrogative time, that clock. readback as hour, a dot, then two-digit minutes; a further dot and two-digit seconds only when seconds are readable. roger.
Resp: 11.24
